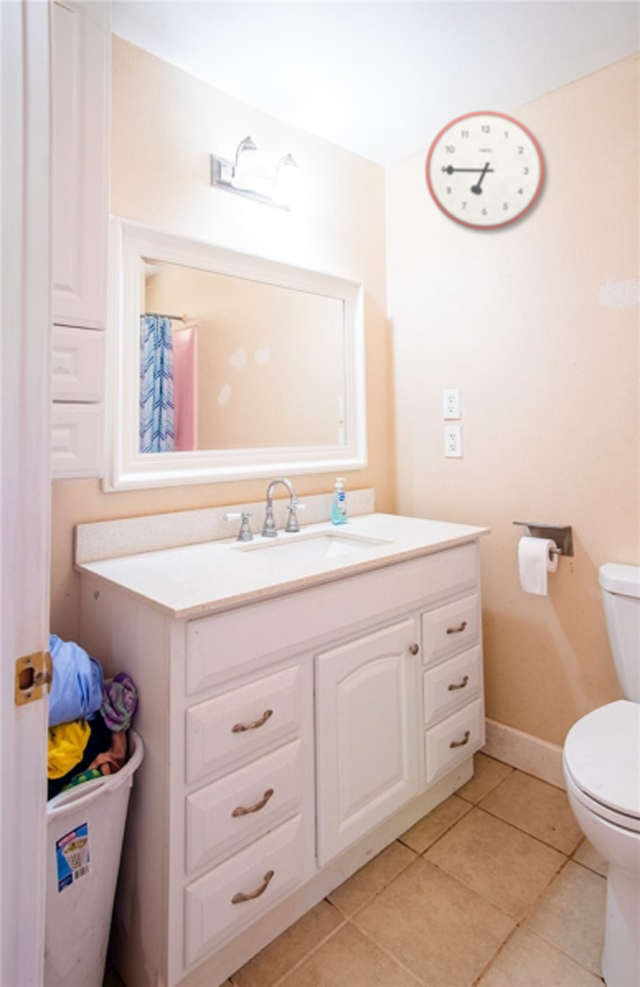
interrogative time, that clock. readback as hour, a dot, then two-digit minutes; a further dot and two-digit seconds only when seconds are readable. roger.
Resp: 6.45
